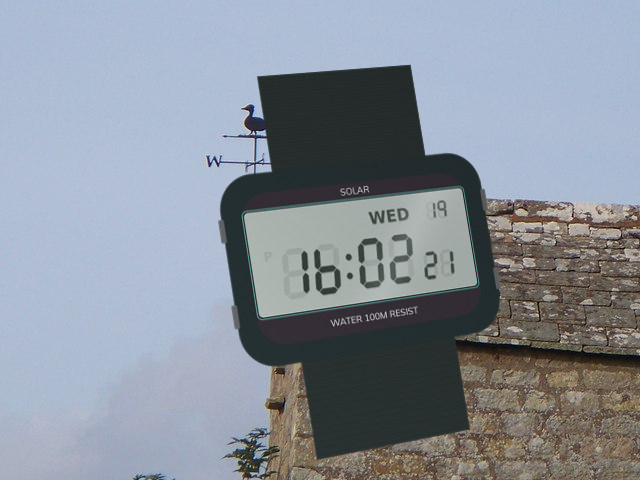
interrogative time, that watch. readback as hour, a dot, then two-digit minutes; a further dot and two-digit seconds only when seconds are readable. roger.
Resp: 16.02.21
